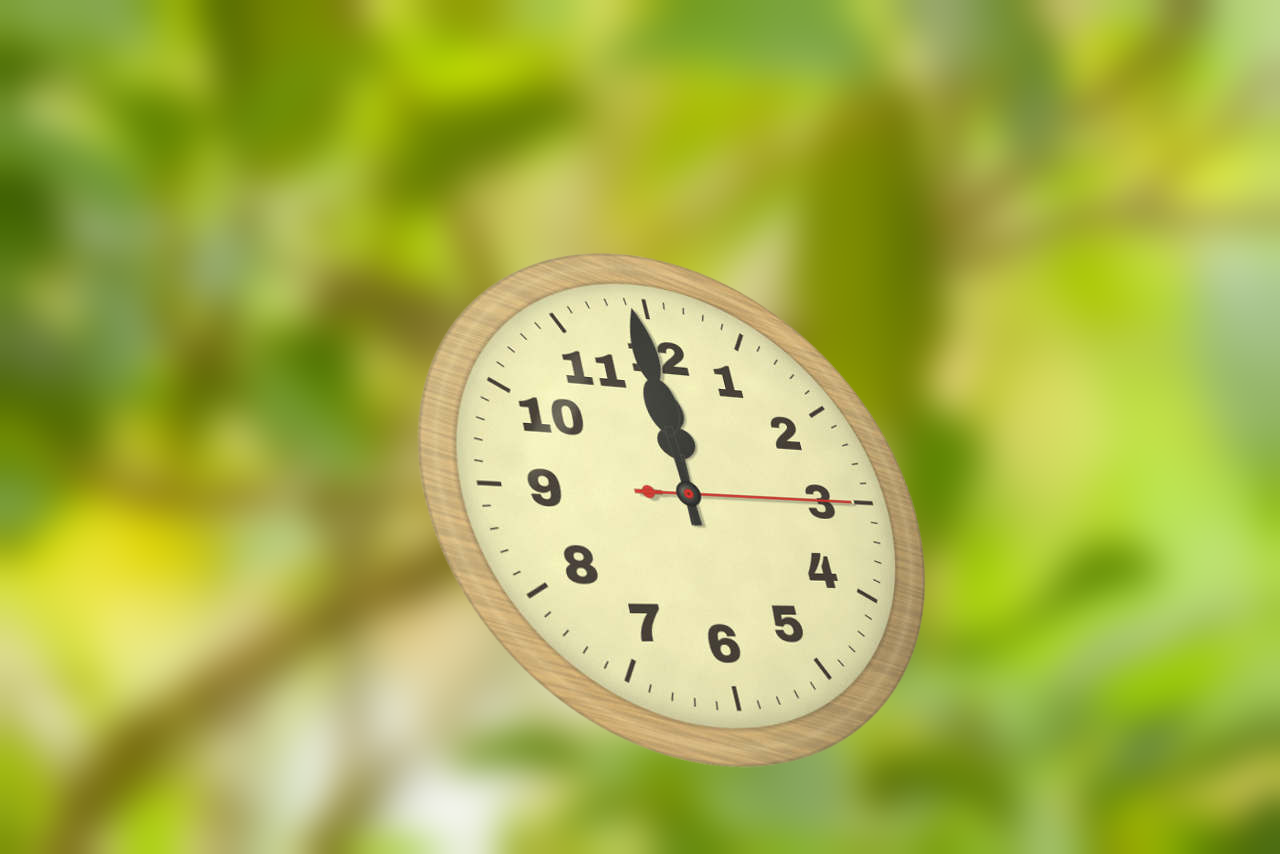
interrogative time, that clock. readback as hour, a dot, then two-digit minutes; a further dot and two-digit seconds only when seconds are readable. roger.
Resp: 11.59.15
